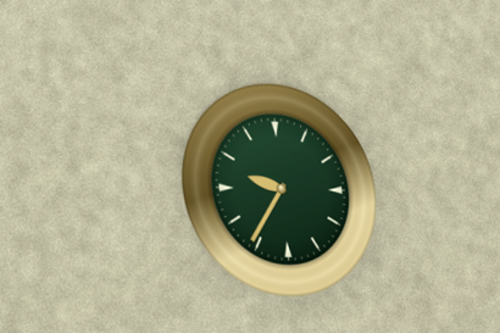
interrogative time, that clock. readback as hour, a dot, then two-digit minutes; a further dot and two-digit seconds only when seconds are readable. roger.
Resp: 9.36
